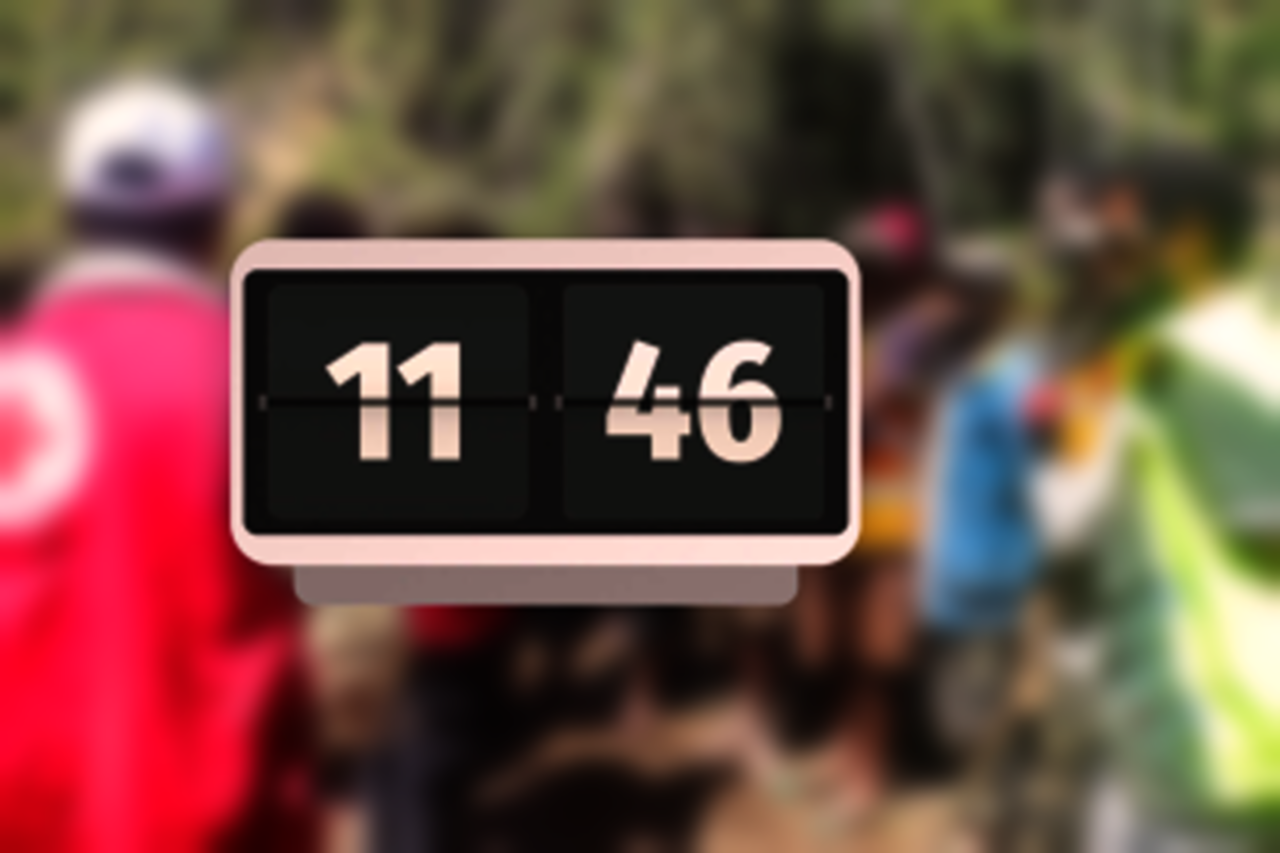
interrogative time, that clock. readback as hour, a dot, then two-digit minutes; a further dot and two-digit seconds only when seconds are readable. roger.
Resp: 11.46
